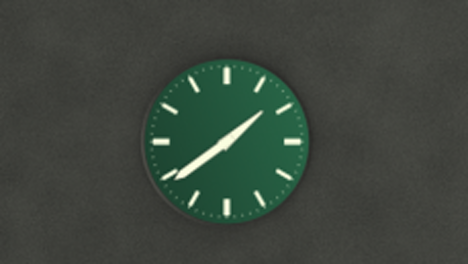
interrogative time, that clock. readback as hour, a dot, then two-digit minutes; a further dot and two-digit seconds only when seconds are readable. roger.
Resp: 1.39
